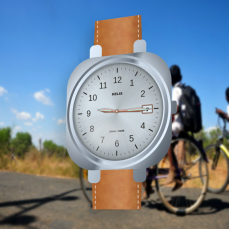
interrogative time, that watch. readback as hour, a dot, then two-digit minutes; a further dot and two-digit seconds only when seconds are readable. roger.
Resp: 9.15
